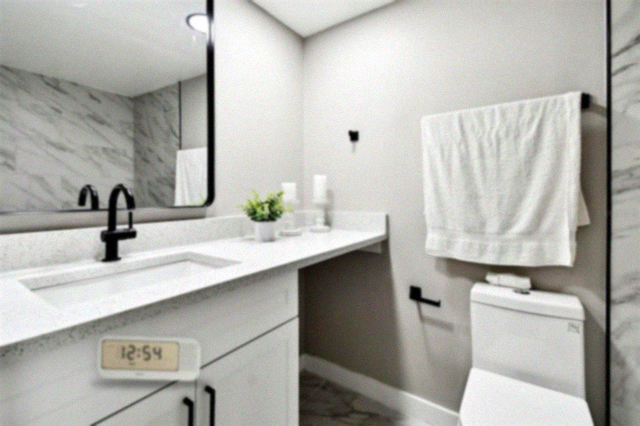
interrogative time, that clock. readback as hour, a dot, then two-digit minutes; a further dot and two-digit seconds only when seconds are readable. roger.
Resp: 12.54
